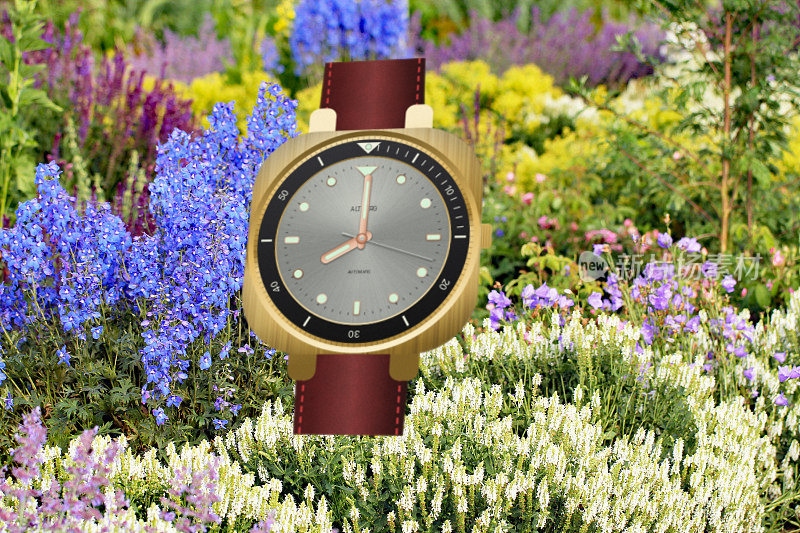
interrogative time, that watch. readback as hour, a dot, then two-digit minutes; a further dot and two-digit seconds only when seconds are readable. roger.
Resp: 8.00.18
